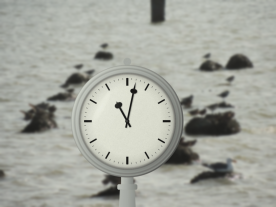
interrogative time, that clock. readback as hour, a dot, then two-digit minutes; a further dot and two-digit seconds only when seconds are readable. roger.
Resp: 11.02
